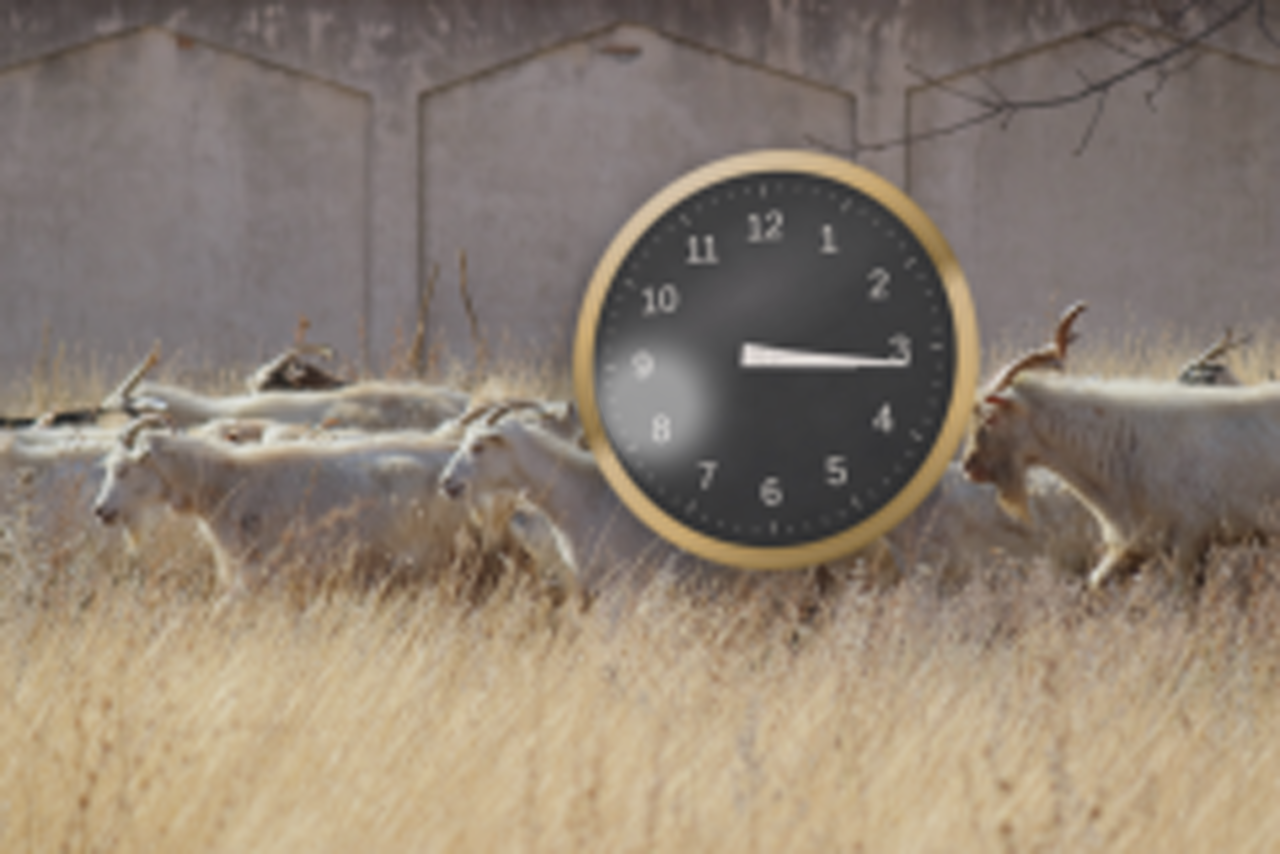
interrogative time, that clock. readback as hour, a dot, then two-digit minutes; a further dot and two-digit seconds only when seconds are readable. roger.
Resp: 3.16
